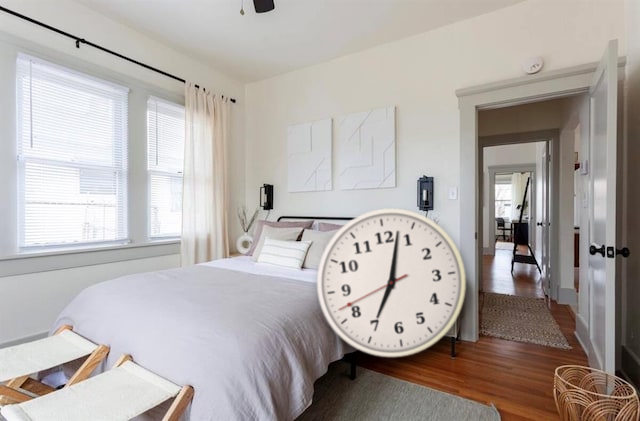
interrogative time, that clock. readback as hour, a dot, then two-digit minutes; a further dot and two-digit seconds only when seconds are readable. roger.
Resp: 7.02.42
